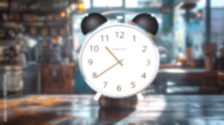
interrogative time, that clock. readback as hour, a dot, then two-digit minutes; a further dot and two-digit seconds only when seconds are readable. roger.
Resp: 10.39
